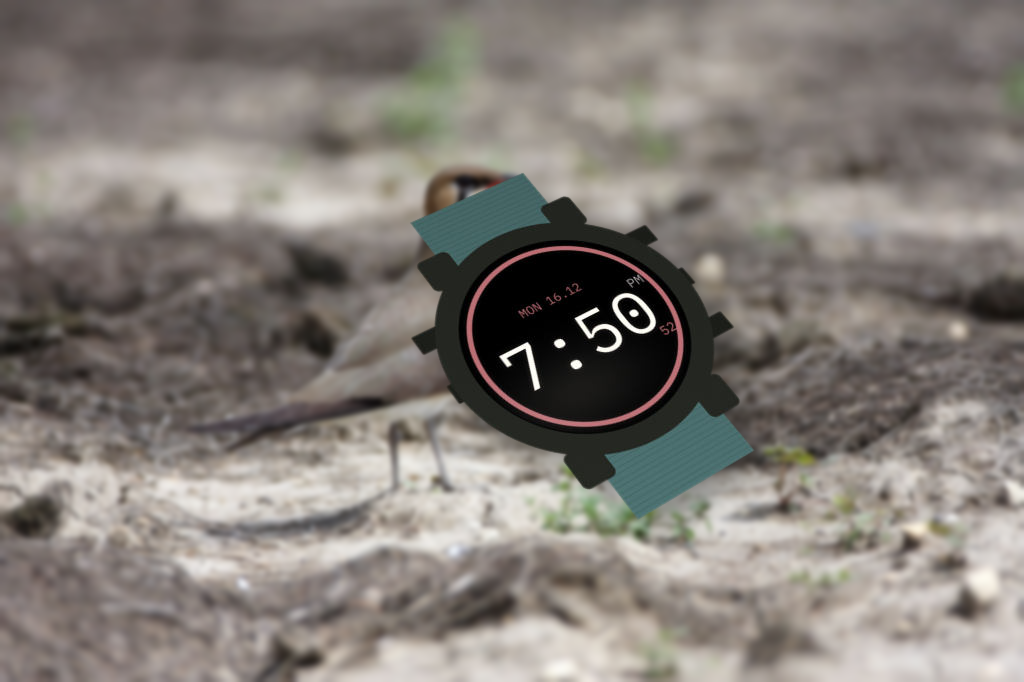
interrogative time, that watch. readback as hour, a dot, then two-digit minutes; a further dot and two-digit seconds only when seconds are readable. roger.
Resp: 7.50.52
